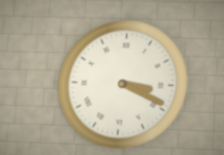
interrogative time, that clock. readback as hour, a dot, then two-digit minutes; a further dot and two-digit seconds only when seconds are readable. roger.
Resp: 3.19
